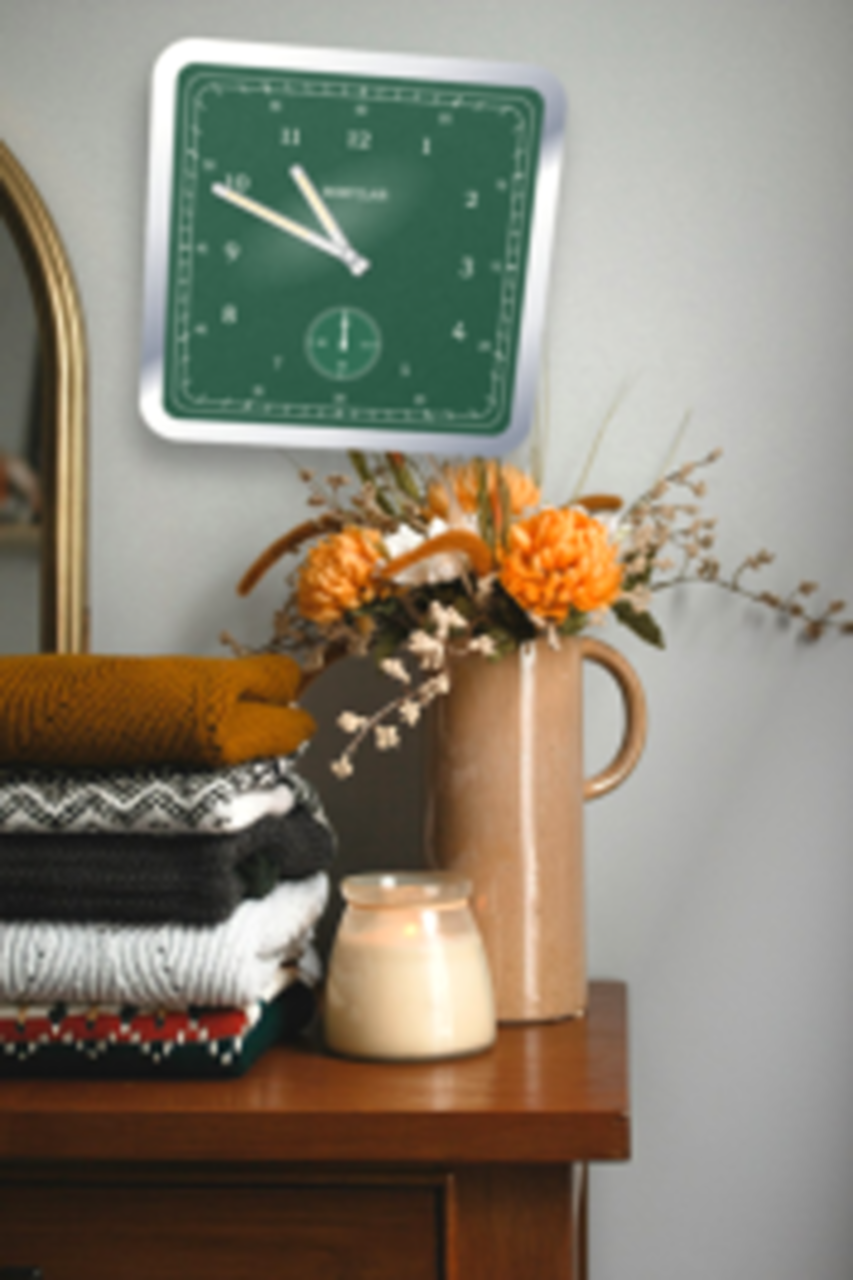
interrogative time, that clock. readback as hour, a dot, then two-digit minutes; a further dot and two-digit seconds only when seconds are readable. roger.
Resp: 10.49
